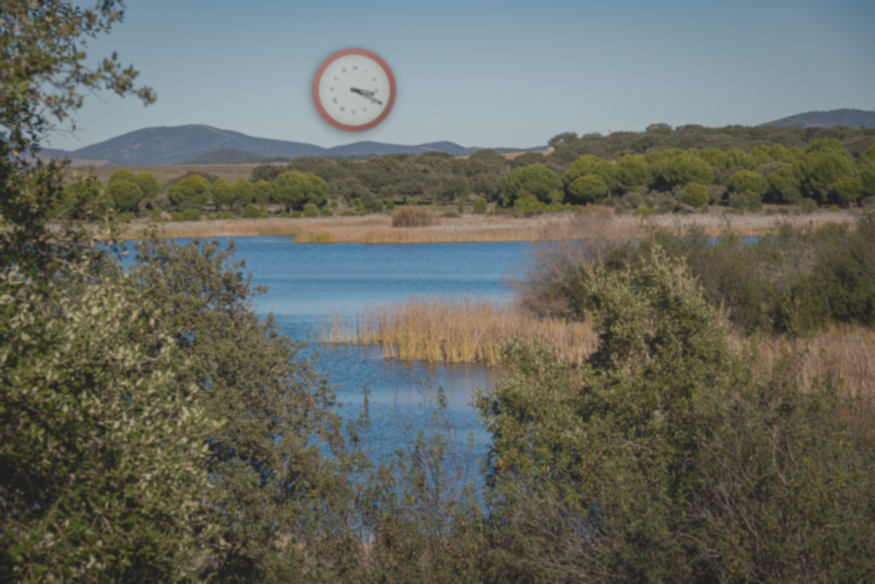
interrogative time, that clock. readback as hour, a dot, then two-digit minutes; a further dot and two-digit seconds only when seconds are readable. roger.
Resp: 3.19
